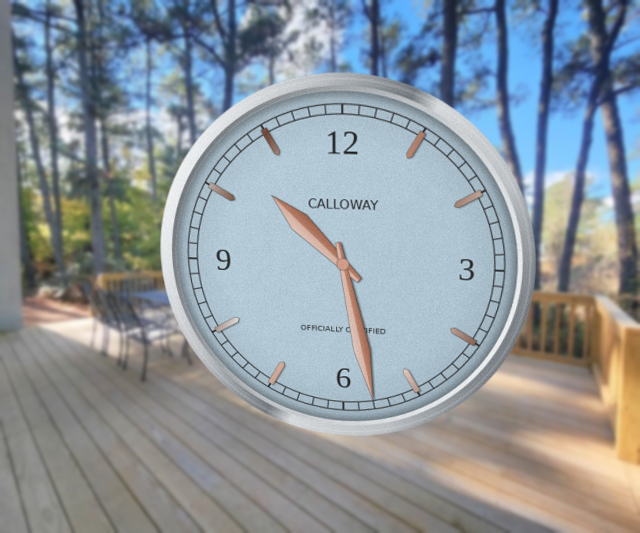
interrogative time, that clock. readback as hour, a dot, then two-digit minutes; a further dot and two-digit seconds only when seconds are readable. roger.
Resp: 10.28
